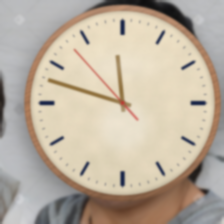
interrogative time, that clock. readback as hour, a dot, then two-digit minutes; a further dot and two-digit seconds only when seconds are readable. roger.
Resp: 11.47.53
